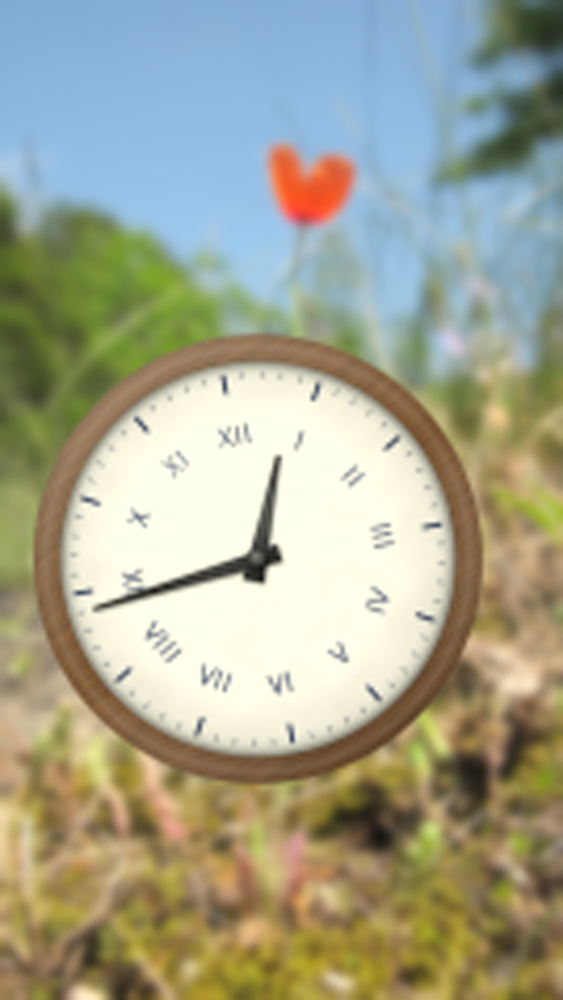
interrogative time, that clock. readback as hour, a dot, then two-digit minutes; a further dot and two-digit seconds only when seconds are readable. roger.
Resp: 12.44
